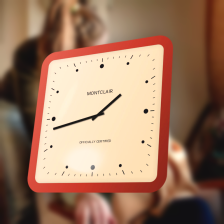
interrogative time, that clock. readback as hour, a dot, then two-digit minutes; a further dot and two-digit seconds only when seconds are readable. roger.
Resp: 1.43
